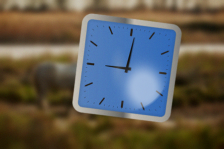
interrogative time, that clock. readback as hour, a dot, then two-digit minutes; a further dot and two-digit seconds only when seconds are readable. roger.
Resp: 9.01
